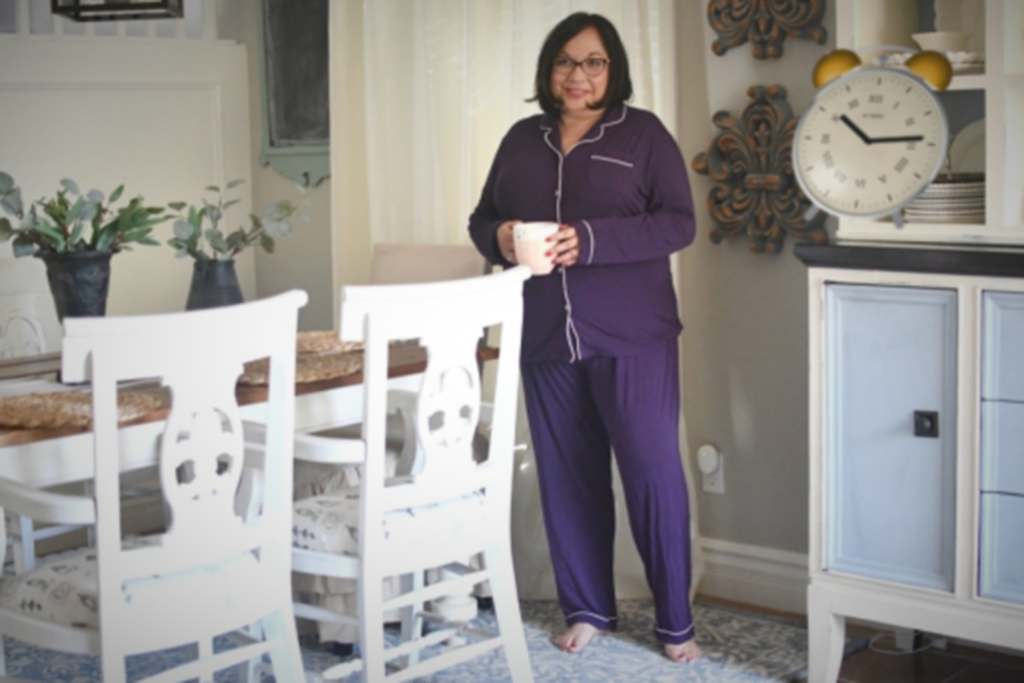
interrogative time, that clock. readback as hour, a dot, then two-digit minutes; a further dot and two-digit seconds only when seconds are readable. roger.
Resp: 10.14
